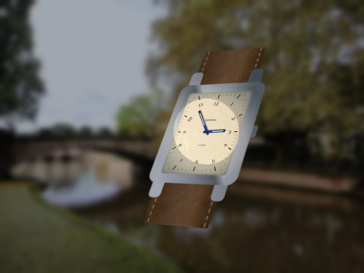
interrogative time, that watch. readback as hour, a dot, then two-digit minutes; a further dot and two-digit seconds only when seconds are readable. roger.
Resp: 2.54
